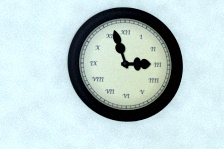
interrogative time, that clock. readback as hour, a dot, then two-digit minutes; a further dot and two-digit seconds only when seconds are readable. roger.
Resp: 2.57
